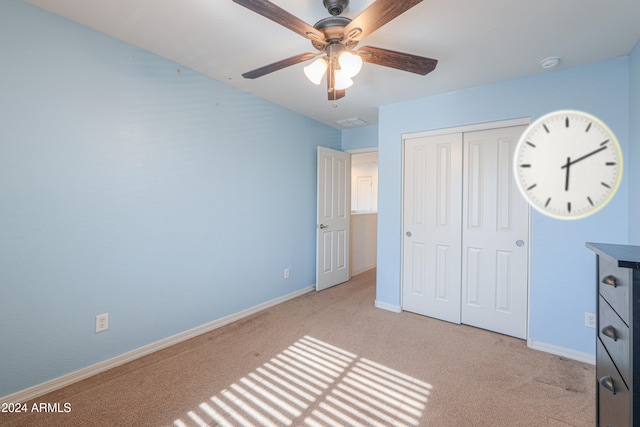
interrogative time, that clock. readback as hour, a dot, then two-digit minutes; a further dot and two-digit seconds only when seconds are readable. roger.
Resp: 6.11
